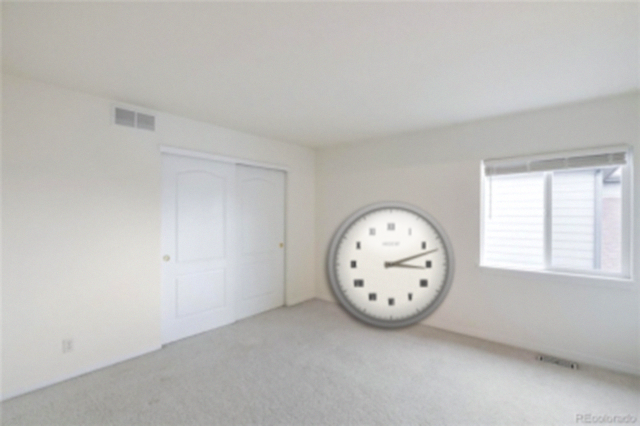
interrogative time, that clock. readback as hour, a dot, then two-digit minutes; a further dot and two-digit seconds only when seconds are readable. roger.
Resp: 3.12
